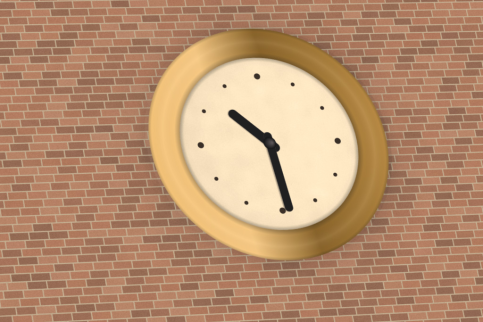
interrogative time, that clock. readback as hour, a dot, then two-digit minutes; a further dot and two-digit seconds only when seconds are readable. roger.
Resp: 10.29
